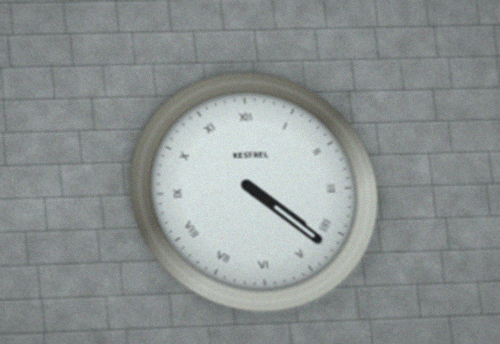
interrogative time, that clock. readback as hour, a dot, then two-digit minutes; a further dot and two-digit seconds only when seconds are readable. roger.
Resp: 4.22
